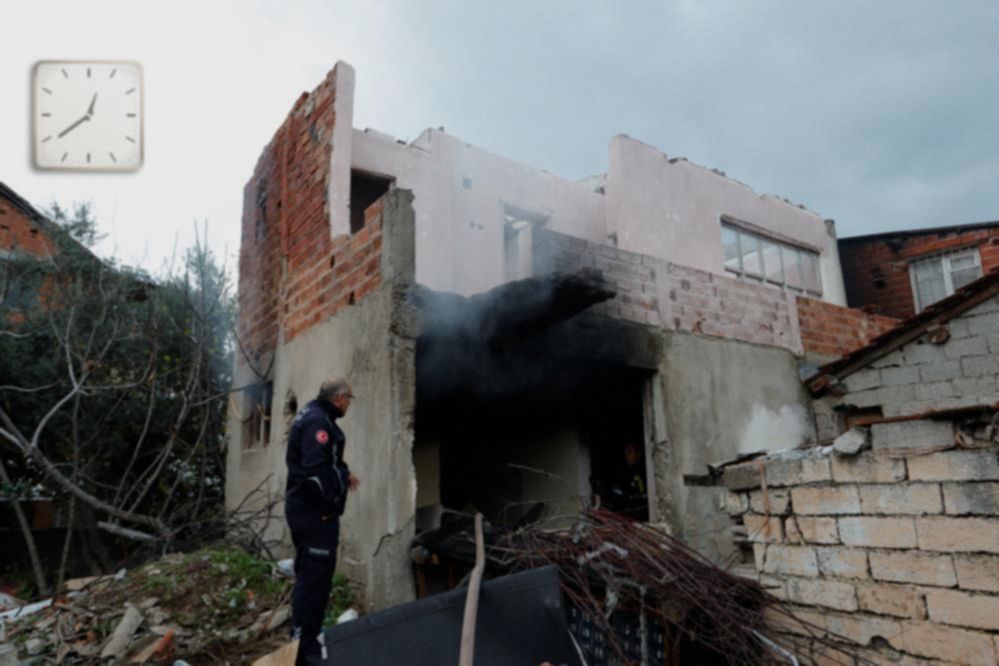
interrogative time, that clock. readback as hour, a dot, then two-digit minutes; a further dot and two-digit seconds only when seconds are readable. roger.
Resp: 12.39
